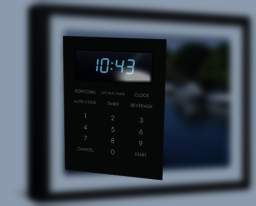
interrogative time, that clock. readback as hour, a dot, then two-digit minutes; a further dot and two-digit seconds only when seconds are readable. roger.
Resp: 10.43
